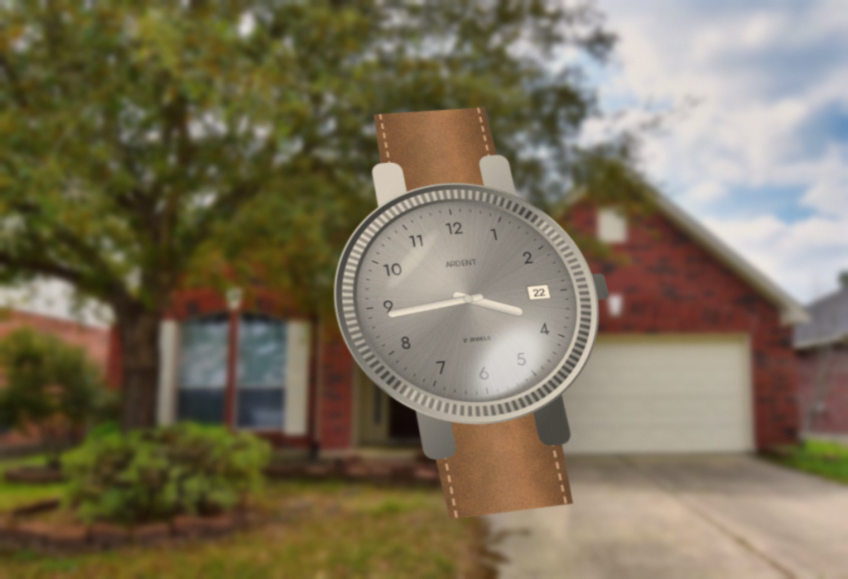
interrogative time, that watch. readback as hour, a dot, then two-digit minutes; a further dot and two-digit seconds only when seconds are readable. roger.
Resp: 3.44
